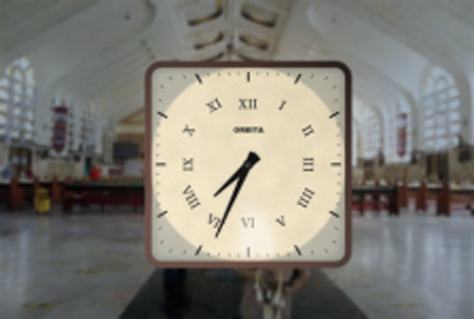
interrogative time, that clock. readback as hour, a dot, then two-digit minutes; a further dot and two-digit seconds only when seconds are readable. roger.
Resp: 7.34
